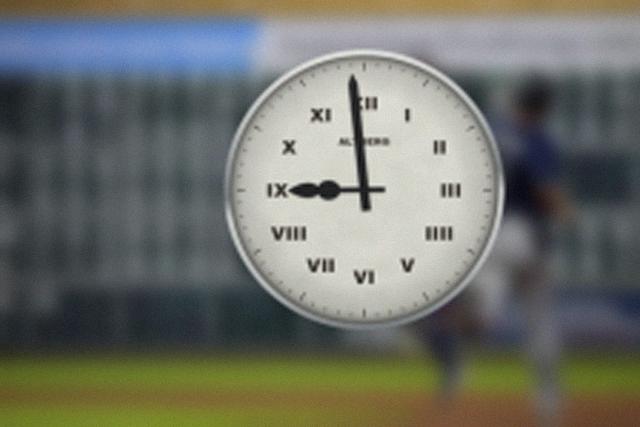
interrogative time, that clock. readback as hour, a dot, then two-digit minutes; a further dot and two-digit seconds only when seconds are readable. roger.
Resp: 8.59
